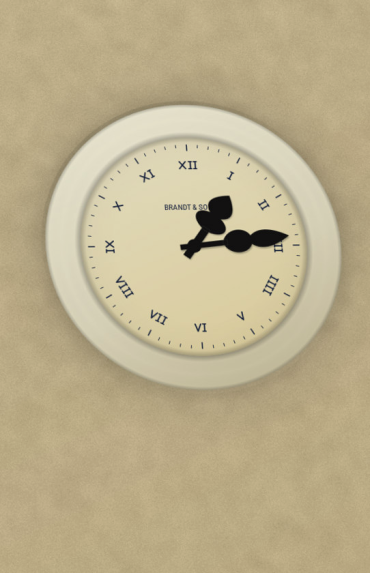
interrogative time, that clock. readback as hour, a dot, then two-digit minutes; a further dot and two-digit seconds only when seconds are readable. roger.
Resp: 1.14
